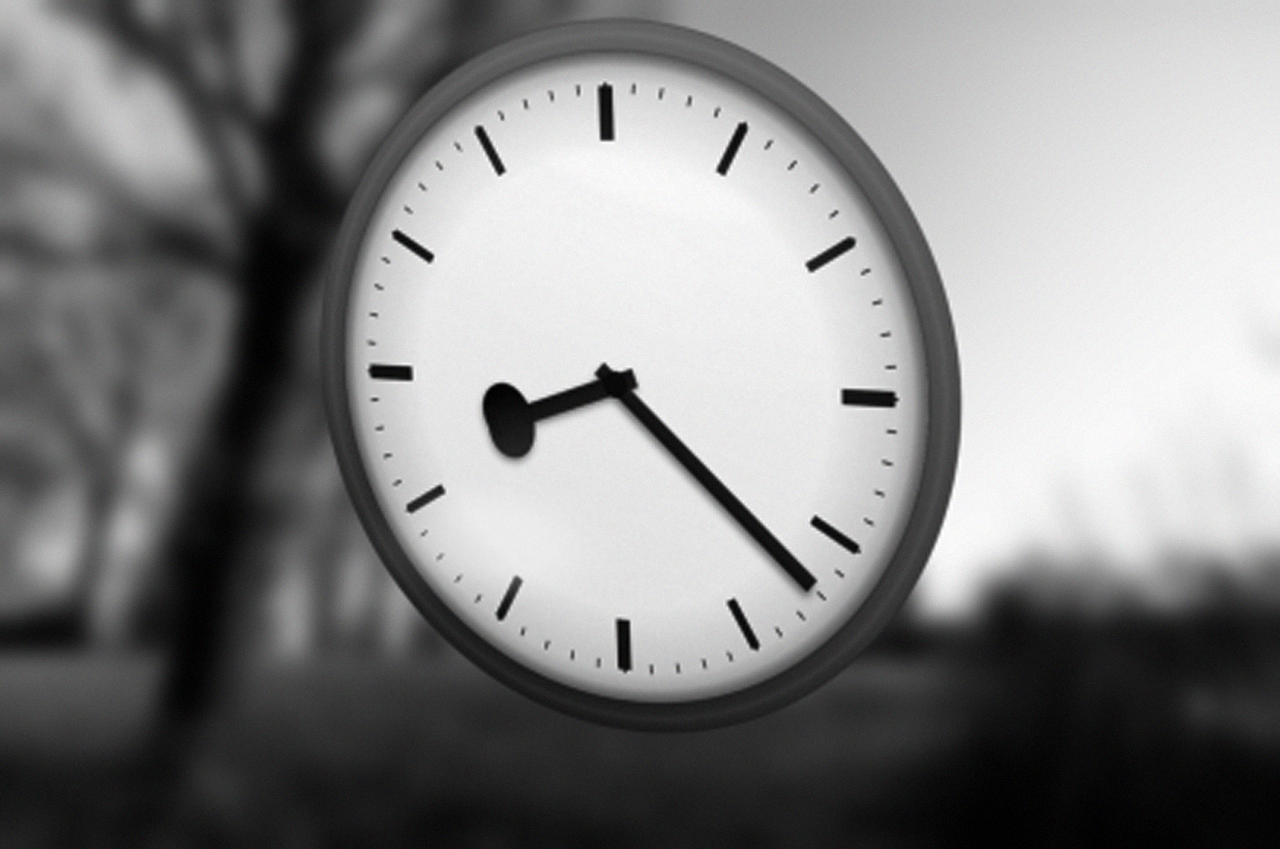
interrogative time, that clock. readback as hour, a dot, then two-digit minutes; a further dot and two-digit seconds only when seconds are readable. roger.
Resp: 8.22
